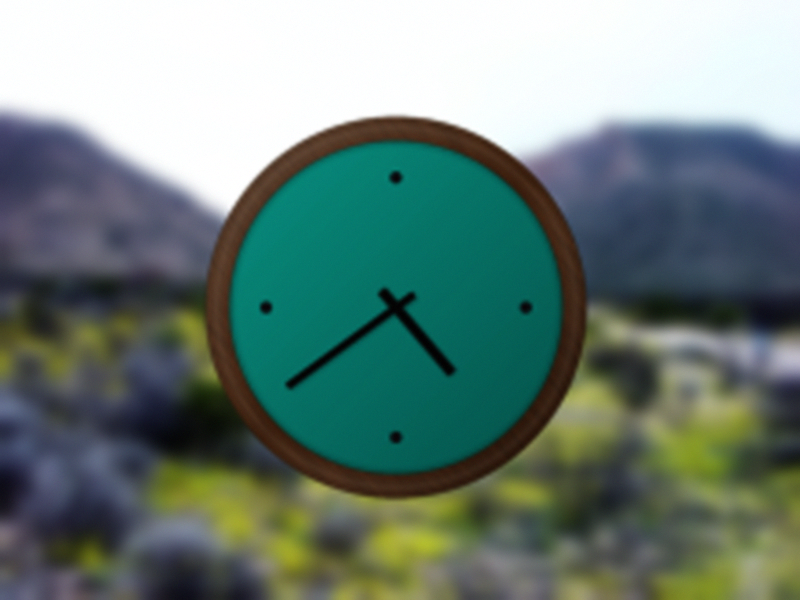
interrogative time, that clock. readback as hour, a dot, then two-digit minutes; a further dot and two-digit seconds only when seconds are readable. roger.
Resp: 4.39
